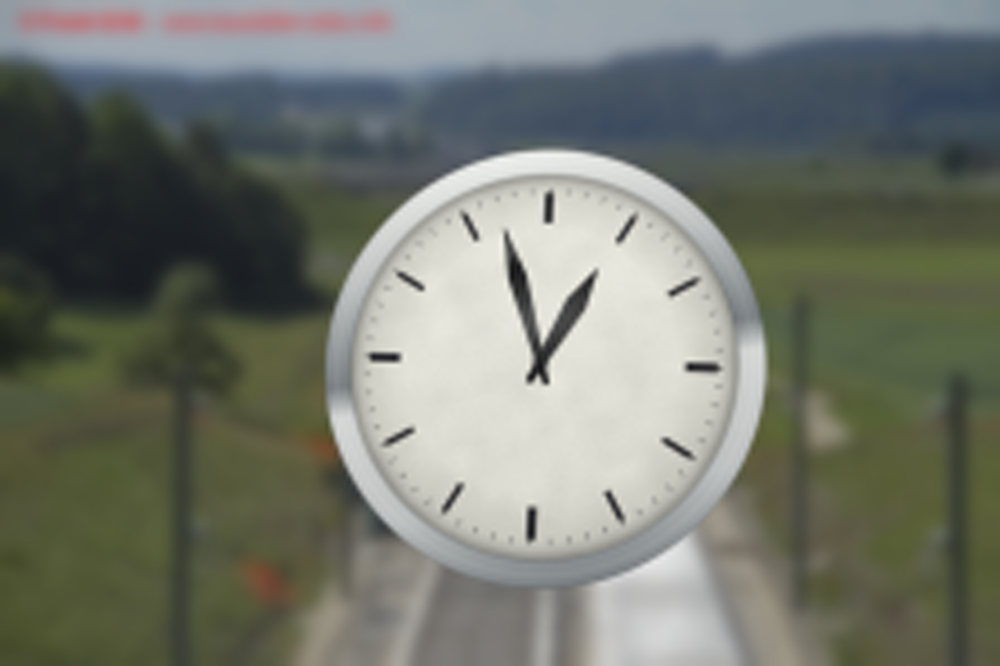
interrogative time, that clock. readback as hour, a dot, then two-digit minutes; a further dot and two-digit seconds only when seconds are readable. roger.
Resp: 12.57
